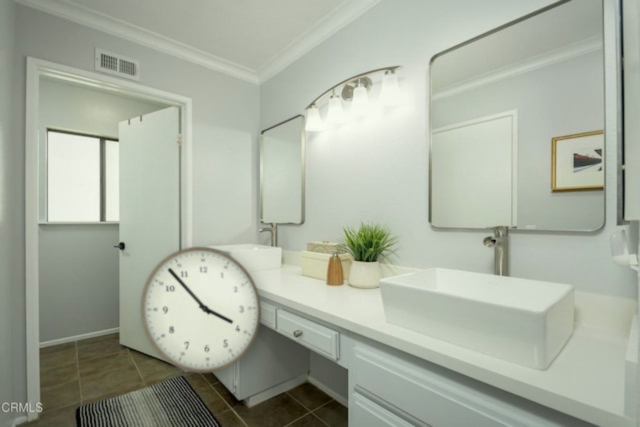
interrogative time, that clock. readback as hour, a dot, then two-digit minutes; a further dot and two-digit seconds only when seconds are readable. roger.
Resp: 3.53
